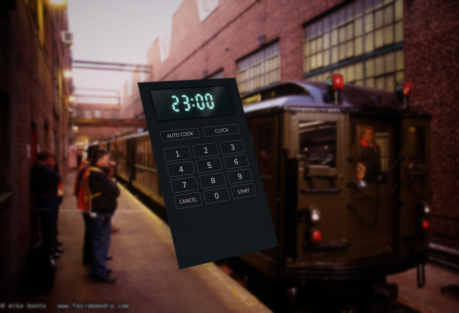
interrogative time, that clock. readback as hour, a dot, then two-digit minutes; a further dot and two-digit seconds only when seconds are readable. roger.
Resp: 23.00
